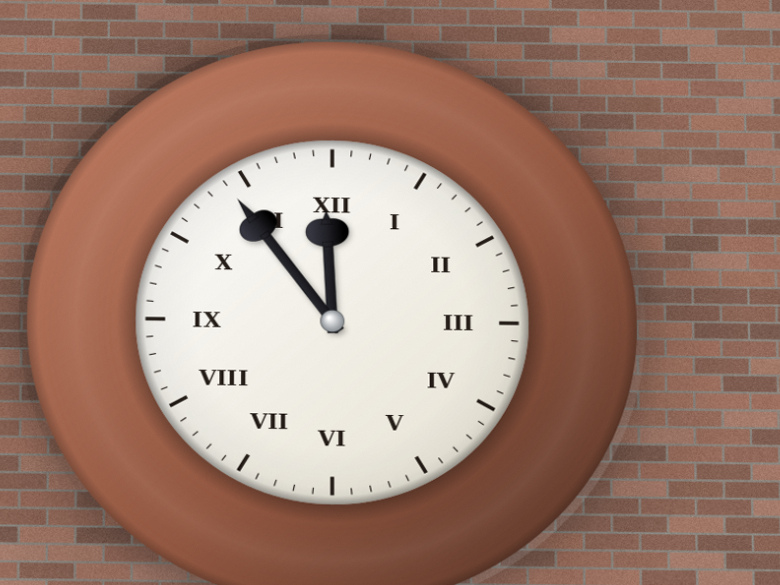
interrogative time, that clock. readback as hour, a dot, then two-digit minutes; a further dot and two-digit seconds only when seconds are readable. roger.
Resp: 11.54
